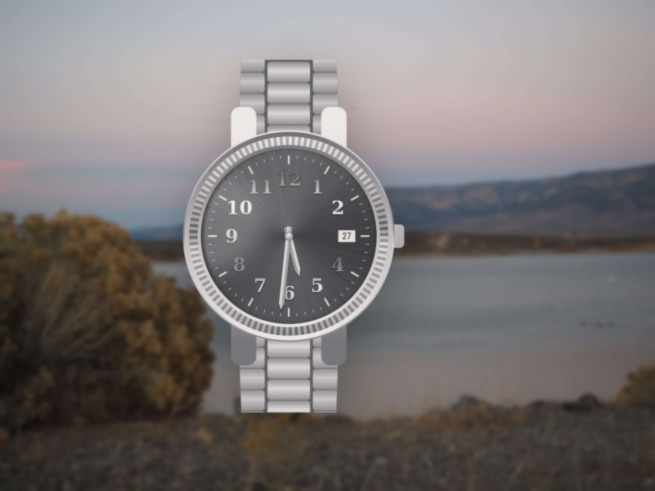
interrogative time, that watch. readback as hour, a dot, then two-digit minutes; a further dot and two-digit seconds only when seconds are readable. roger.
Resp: 5.31
